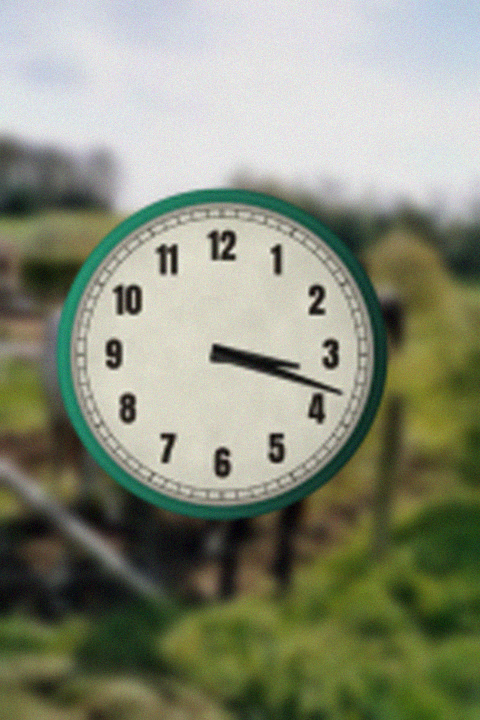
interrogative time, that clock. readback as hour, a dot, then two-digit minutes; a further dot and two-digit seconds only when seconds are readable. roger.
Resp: 3.18
